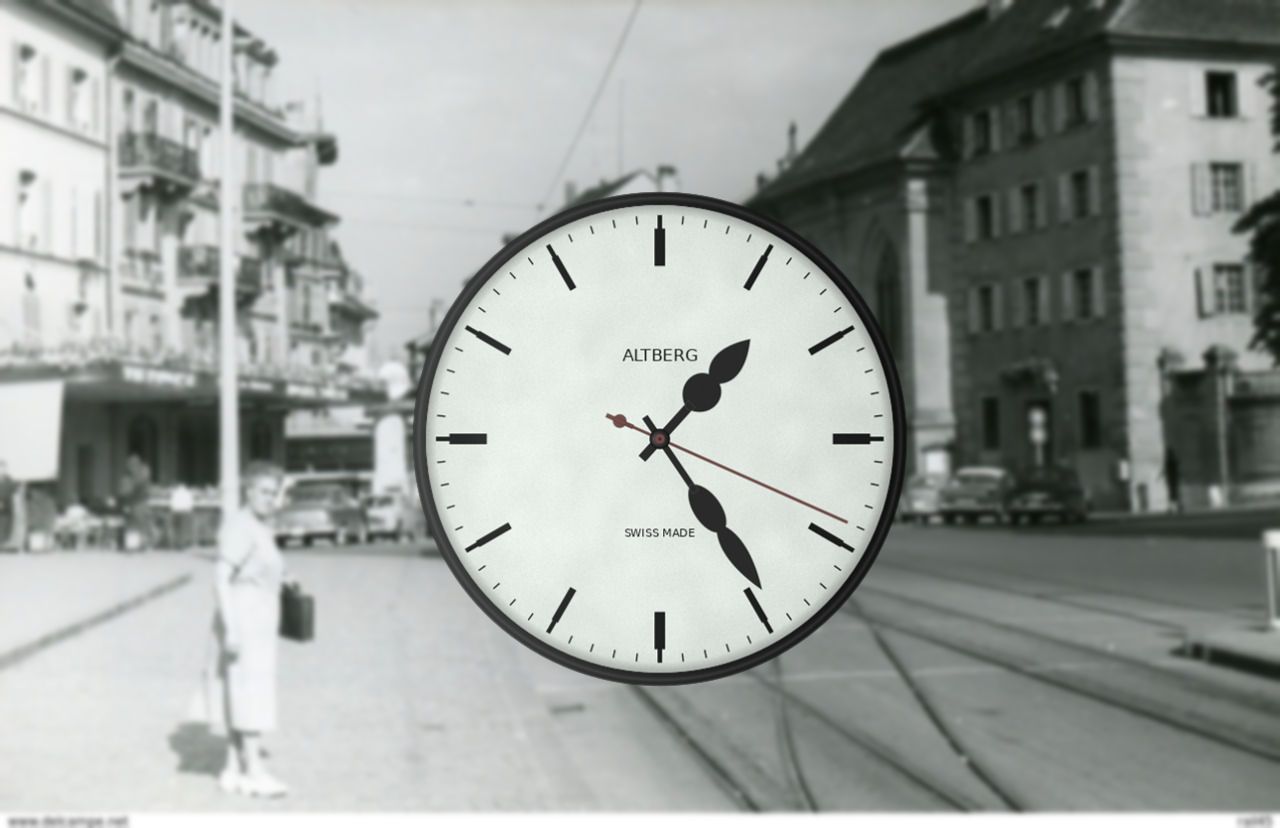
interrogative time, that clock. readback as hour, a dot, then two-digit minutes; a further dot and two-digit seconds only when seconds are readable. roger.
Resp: 1.24.19
